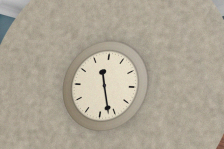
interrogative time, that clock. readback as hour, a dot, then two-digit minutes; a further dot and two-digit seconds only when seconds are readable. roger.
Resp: 11.27
